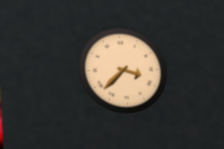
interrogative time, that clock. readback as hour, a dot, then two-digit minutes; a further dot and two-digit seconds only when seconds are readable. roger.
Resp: 3.38
